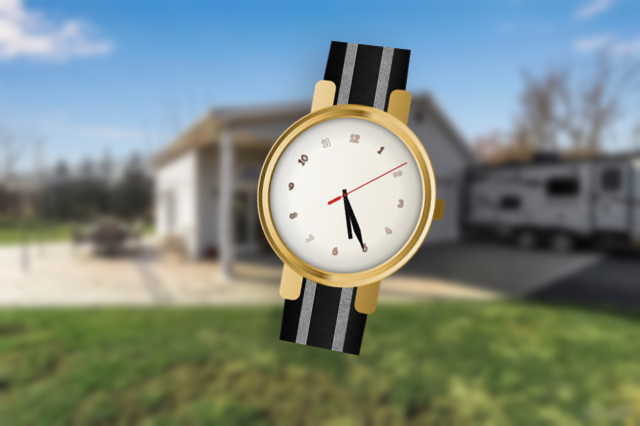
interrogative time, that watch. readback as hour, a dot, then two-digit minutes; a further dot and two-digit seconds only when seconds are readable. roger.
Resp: 5.25.09
